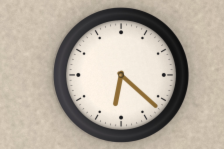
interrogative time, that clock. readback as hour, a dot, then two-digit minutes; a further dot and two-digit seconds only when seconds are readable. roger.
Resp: 6.22
